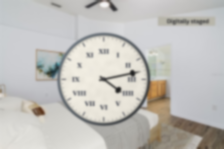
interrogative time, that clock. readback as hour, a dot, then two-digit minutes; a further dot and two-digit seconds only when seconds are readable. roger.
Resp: 4.13
